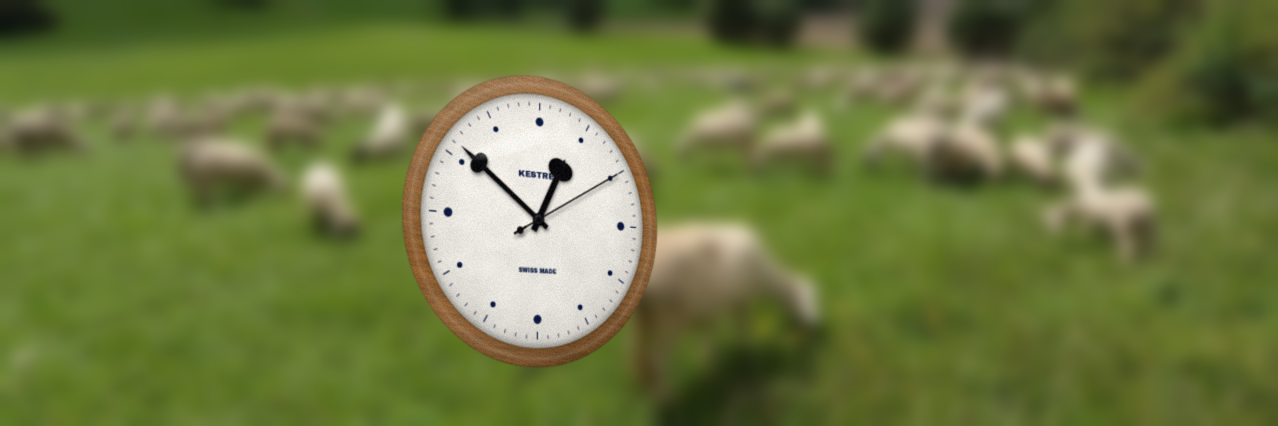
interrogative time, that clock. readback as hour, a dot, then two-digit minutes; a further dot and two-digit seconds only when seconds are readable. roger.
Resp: 12.51.10
